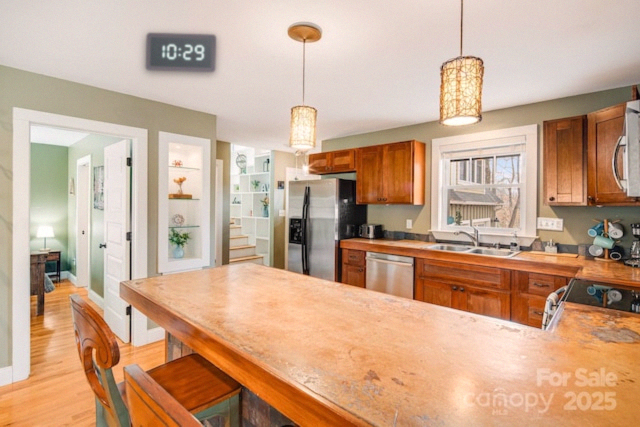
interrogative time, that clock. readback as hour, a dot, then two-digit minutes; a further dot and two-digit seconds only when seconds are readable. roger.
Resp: 10.29
